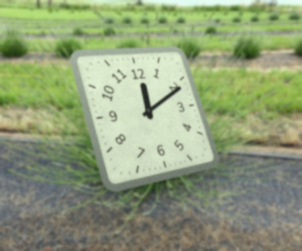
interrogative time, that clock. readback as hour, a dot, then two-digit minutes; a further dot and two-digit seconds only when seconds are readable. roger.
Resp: 12.11
